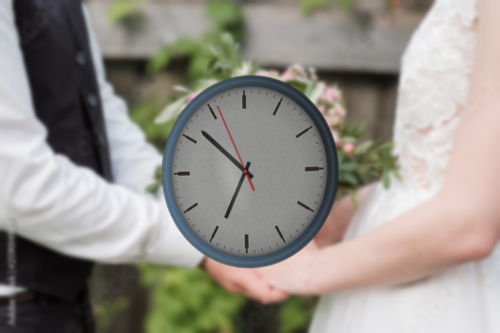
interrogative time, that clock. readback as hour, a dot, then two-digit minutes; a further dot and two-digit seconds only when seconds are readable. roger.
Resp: 6.51.56
